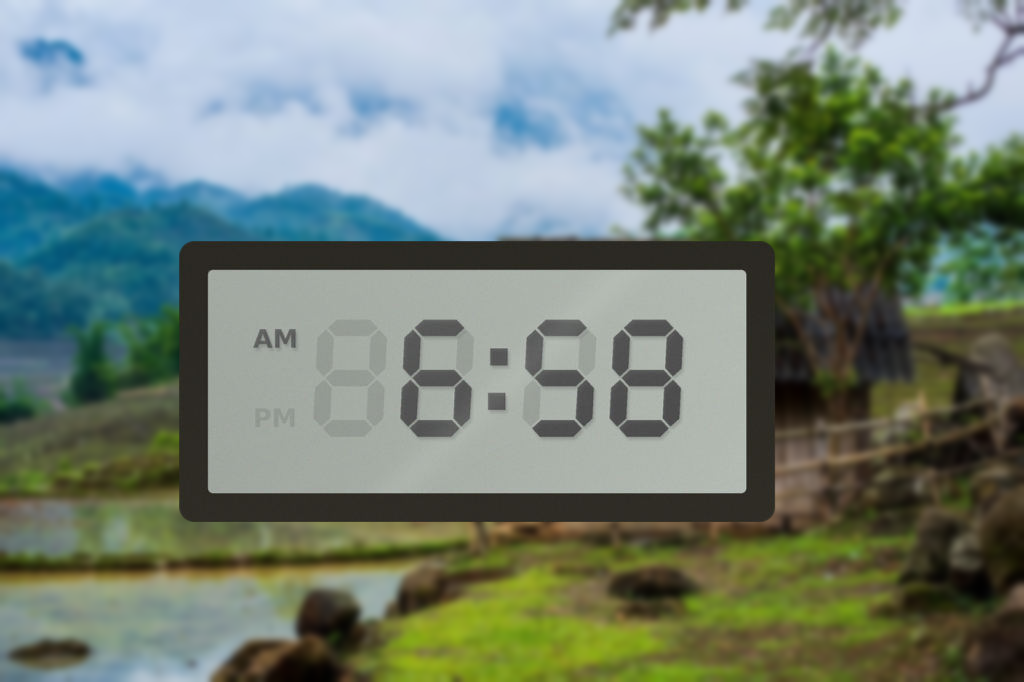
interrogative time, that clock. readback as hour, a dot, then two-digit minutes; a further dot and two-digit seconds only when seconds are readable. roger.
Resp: 6.58
